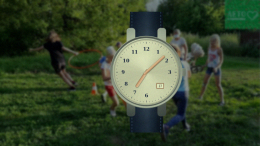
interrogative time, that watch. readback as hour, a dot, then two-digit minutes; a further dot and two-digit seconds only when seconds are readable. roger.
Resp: 7.08
